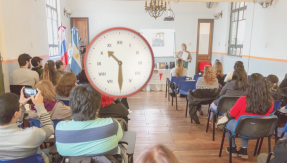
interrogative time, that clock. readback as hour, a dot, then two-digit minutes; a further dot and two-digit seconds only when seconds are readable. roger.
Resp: 10.30
